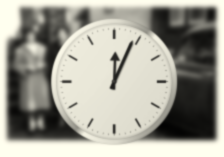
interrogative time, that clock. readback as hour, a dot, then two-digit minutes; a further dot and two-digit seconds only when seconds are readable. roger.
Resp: 12.04
